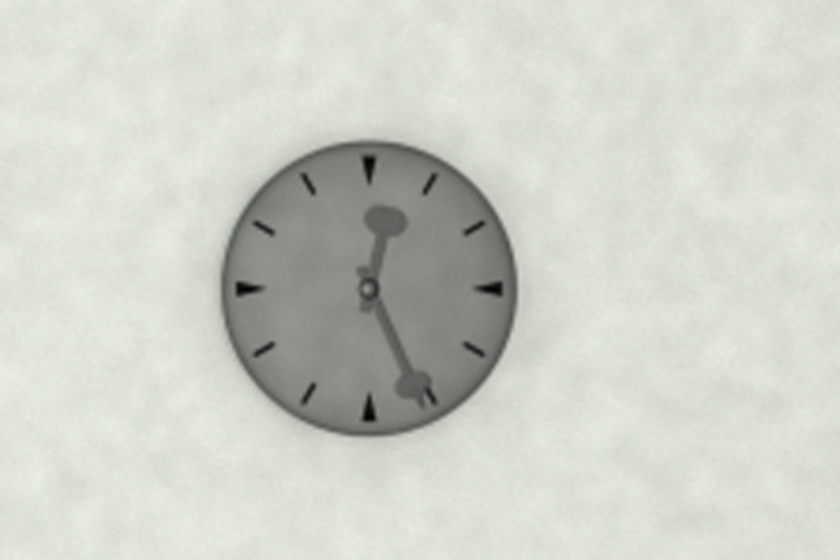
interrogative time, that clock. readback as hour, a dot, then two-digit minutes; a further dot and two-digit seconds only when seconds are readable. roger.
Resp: 12.26
